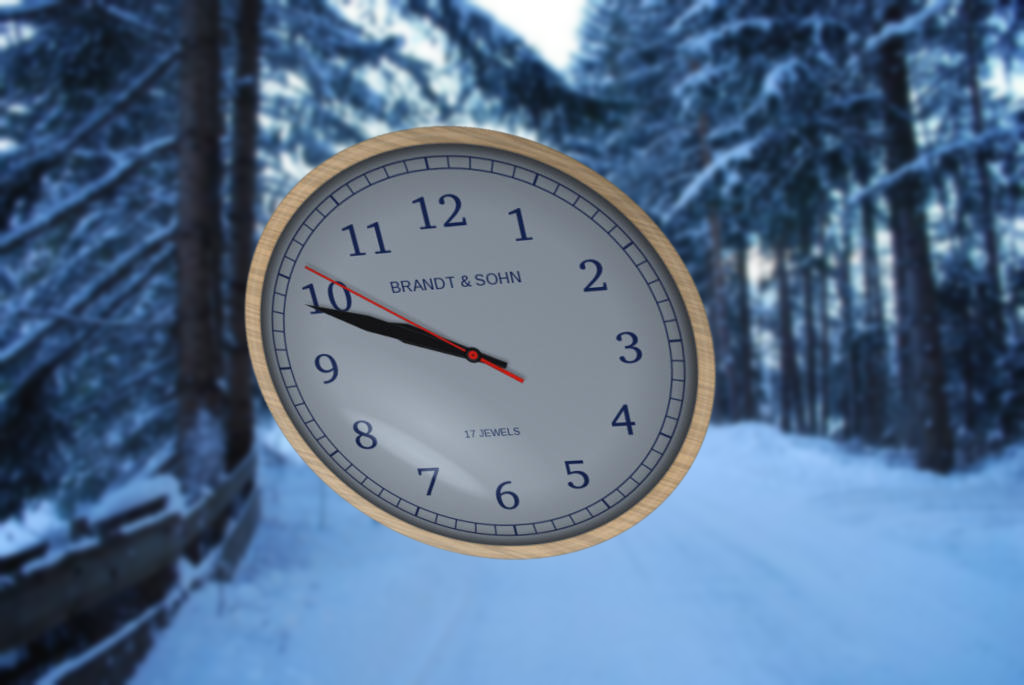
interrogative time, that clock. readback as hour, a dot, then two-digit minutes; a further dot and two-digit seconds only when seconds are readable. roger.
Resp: 9.48.51
